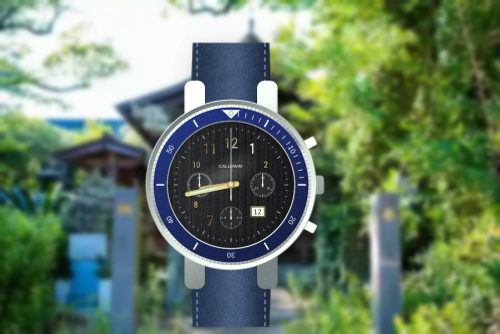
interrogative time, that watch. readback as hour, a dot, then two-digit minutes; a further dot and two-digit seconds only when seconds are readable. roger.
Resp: 8.43
